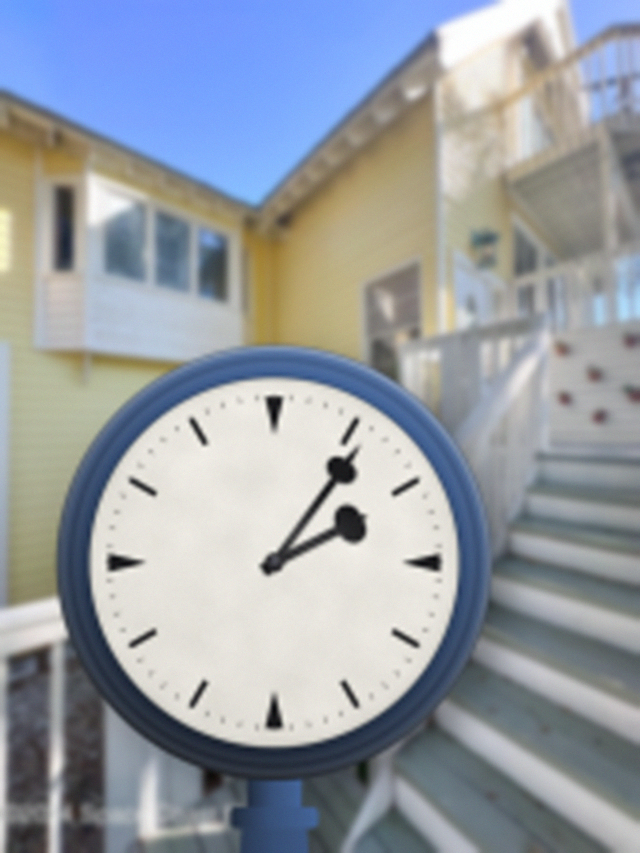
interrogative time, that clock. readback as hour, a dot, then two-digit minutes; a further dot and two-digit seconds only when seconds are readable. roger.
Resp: 2.06
